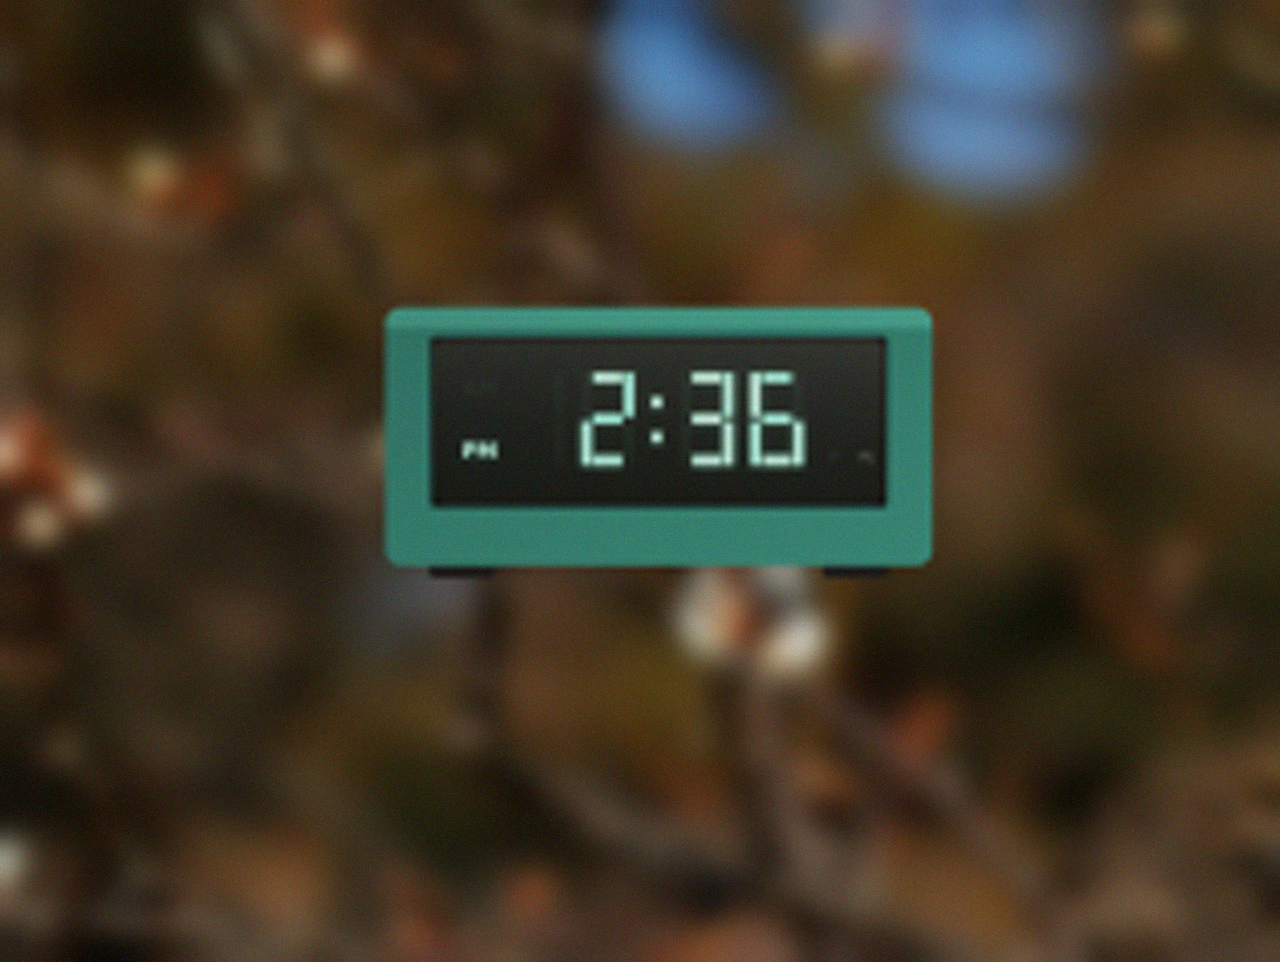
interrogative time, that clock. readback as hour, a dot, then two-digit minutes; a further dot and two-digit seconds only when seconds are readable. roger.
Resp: 2.36
